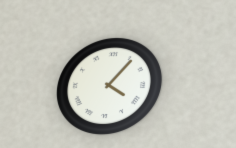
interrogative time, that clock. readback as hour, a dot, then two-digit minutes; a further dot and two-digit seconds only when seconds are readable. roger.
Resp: 4.06
